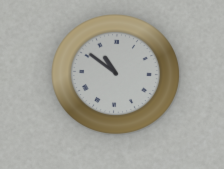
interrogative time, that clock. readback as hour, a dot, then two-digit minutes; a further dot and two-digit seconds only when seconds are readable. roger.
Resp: 10.51
